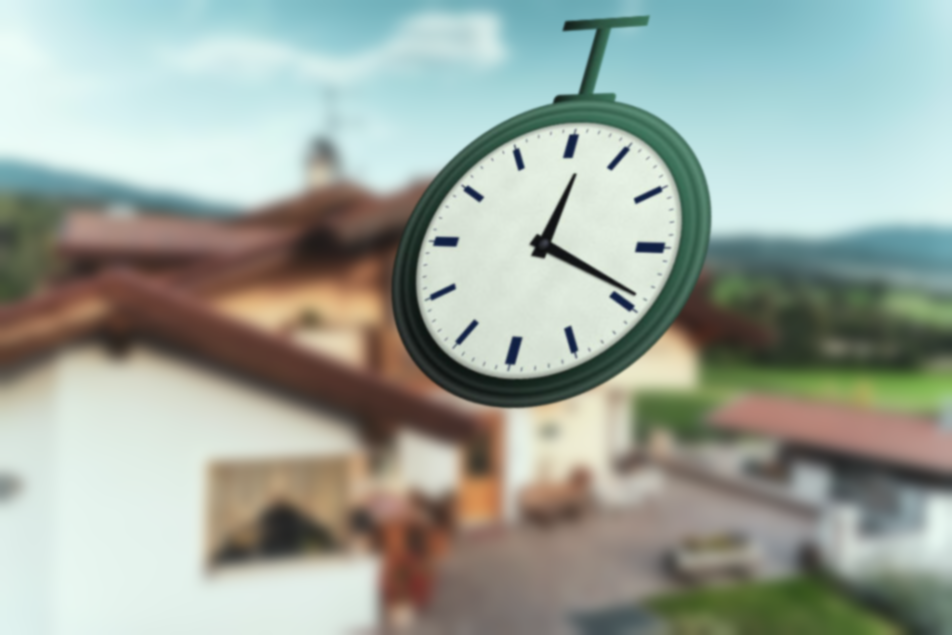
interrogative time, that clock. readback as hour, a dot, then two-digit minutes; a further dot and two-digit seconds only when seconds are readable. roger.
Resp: 12.19
